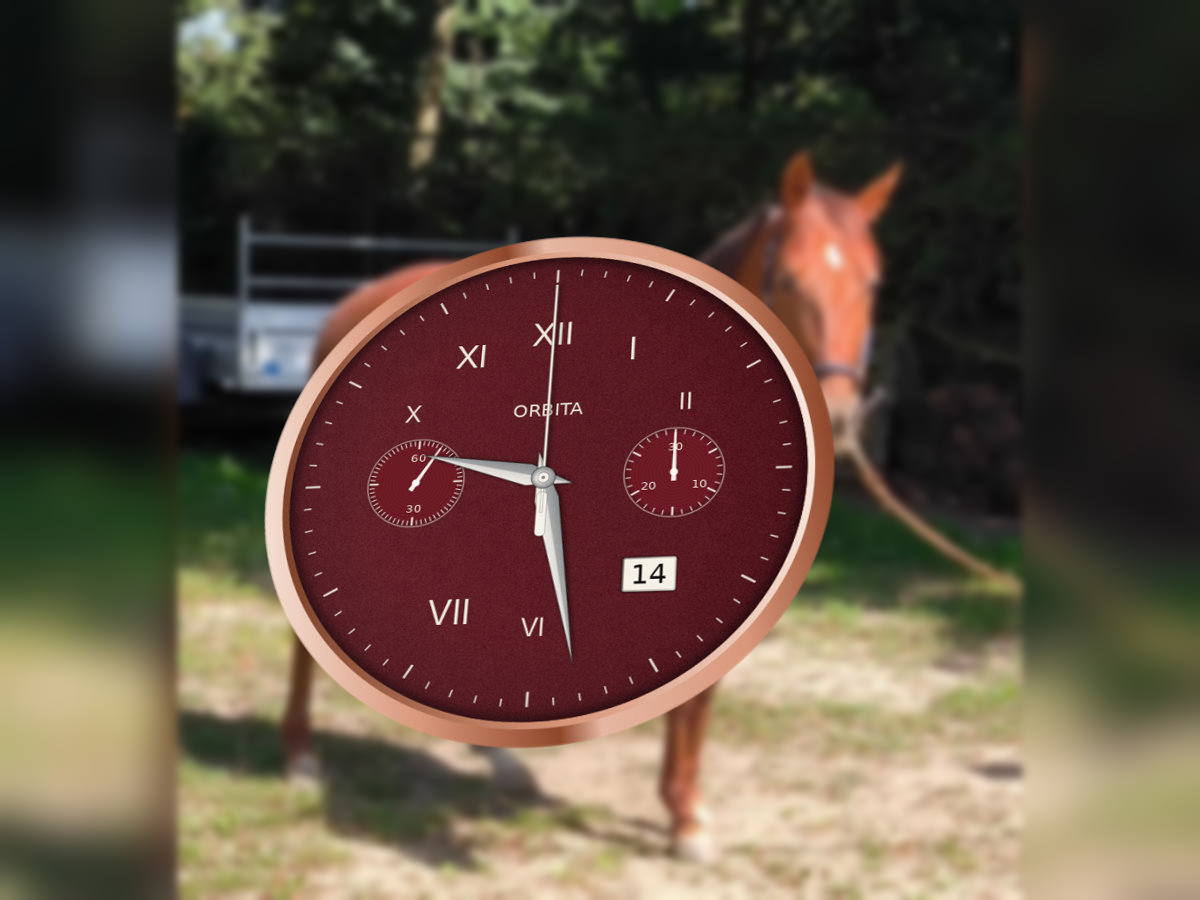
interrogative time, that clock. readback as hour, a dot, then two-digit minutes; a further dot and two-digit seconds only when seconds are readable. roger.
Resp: 9.28.05
